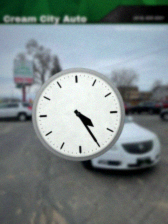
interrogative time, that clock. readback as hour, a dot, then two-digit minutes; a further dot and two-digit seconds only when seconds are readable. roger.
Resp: 4.25
